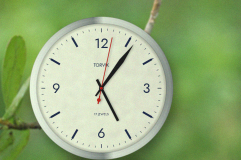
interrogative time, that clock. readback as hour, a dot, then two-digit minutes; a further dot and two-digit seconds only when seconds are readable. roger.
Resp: 5.06.02
